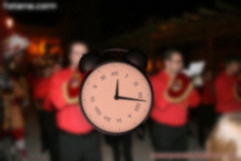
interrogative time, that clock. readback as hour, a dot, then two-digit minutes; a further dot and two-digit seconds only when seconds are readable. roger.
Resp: 12.17
